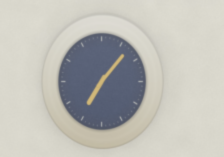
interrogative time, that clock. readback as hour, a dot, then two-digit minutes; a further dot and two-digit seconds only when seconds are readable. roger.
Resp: 7.07
